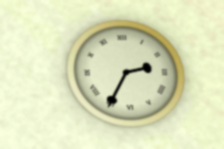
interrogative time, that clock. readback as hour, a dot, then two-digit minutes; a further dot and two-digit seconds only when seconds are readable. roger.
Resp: 2.35
